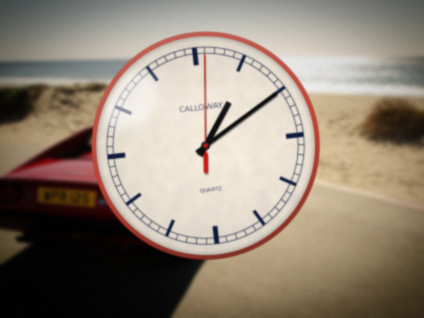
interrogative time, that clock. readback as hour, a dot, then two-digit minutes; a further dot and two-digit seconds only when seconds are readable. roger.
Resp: 1.10.01
